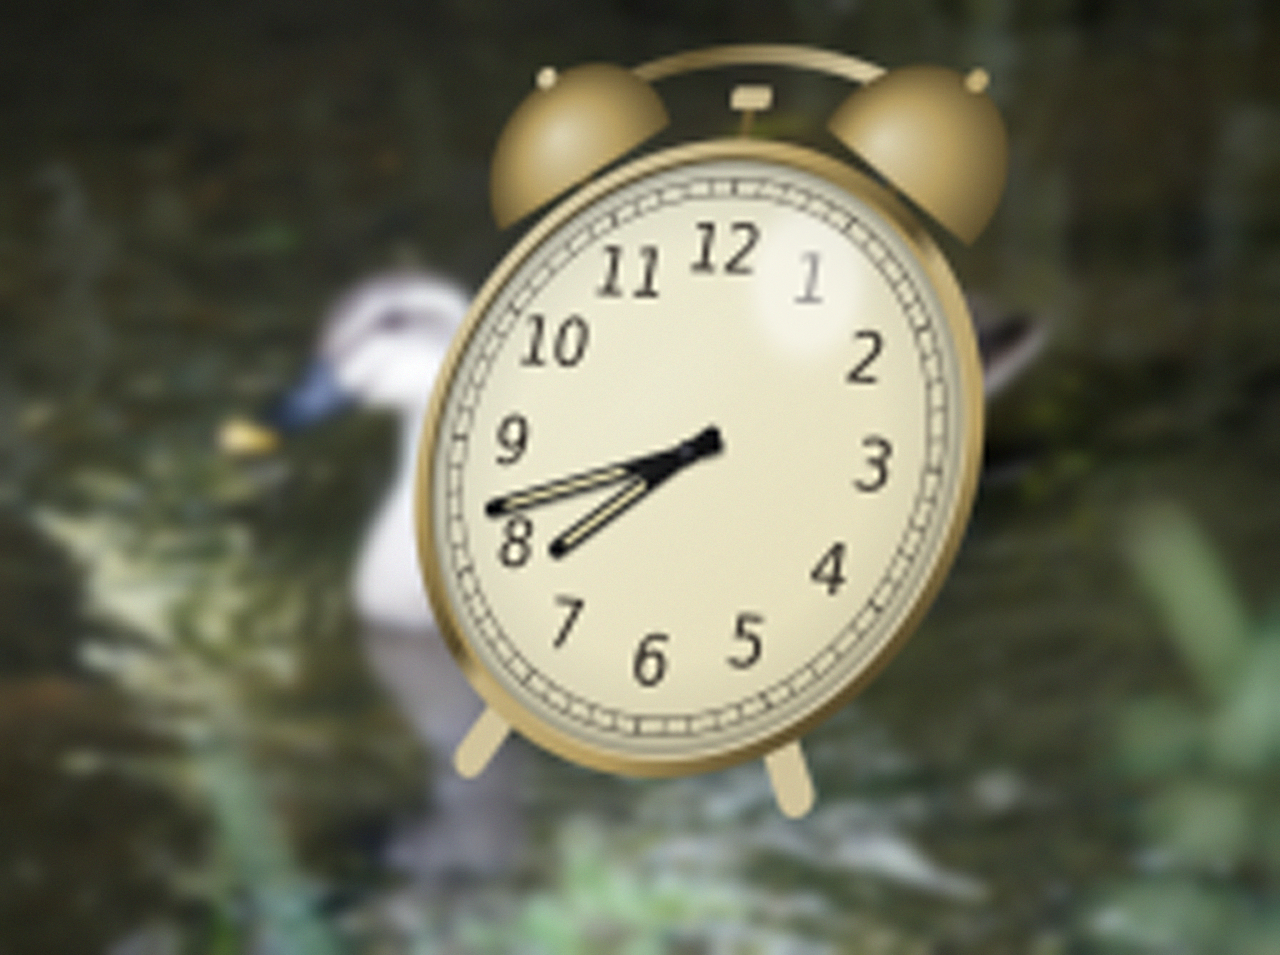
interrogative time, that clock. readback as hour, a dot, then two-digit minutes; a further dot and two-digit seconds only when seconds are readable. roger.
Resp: 7.42
